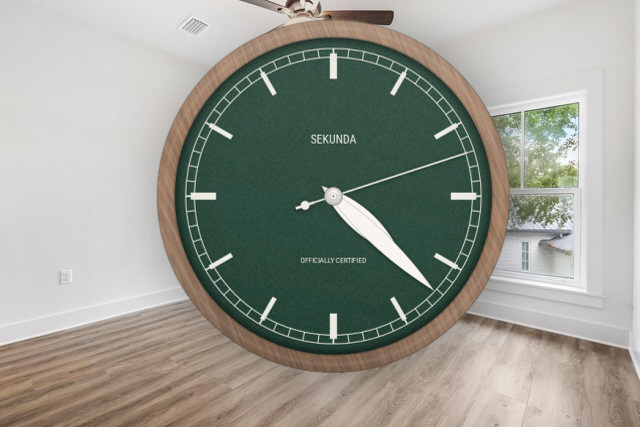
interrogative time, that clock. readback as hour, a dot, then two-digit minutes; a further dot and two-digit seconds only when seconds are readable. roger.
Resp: 4.22.12
